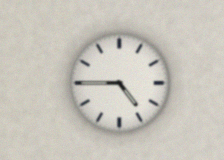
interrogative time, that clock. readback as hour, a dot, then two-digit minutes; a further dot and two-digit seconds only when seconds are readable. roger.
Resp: 4.45
